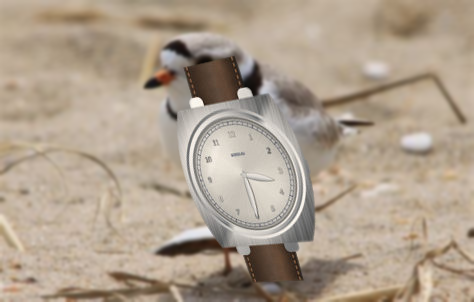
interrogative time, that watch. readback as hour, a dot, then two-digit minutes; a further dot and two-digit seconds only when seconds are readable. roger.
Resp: 3.30
